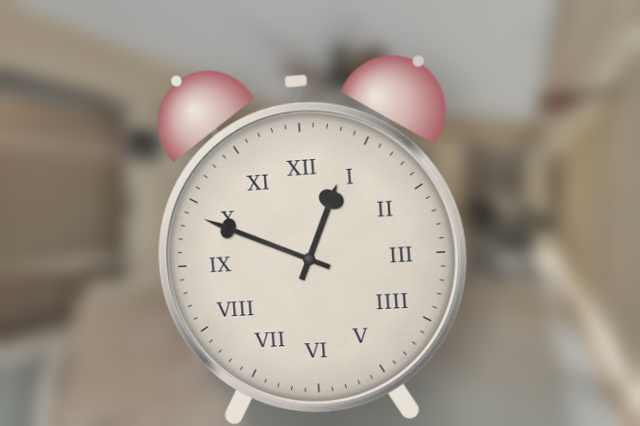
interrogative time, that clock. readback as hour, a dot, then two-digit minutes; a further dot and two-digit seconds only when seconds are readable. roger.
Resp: 12.49
